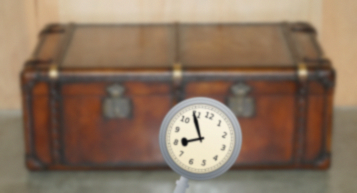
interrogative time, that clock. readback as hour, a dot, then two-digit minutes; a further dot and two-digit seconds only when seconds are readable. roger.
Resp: 7.54
